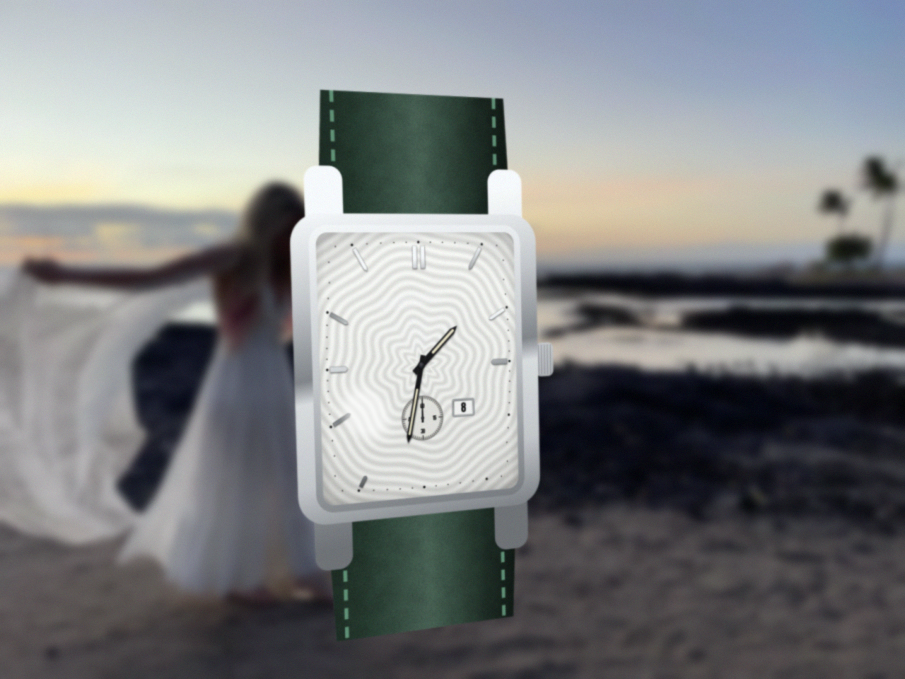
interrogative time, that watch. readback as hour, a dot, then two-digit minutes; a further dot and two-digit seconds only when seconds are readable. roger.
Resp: 1.32
